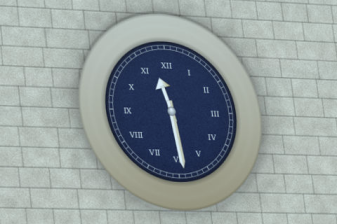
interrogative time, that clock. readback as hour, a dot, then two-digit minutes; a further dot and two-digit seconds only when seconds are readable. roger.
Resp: 11.29
